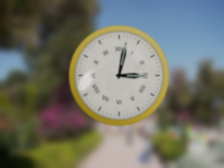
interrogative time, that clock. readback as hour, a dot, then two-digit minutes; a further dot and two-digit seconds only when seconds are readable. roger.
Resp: 3.02
